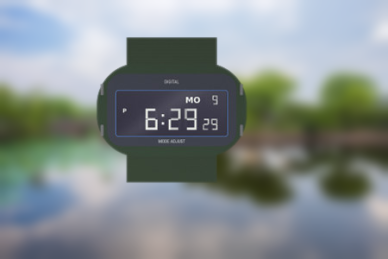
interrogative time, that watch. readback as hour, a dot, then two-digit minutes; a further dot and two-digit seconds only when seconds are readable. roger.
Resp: 6.29.29
